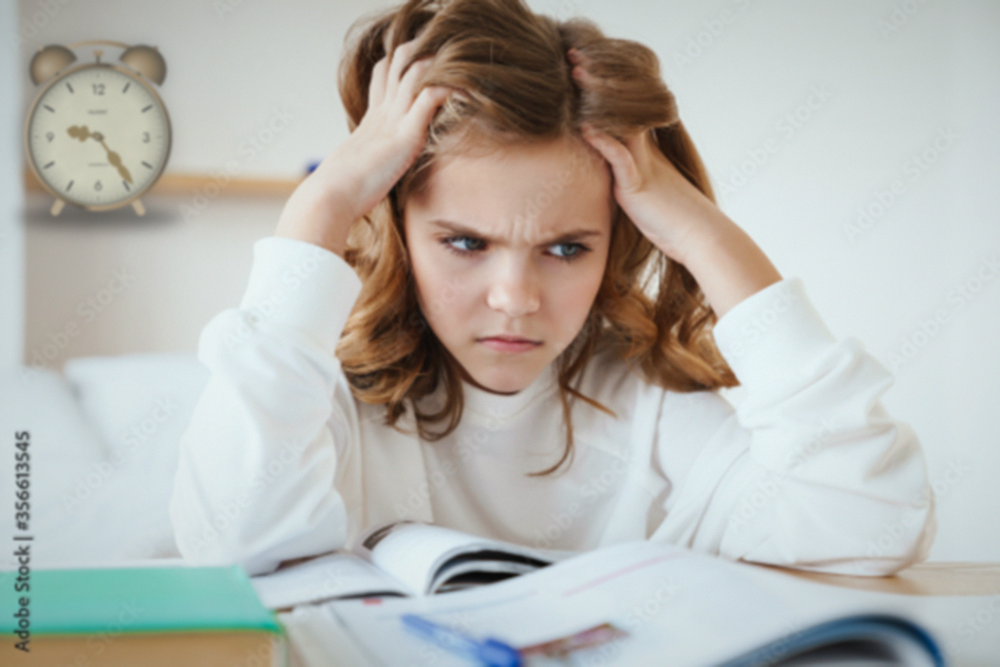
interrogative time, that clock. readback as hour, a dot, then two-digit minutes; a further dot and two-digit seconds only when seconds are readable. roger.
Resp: 9.24
